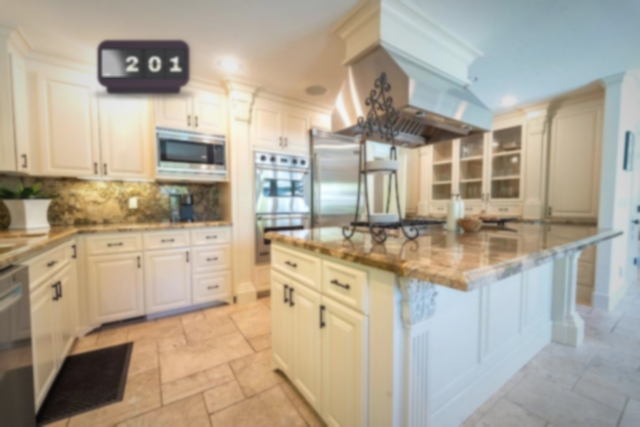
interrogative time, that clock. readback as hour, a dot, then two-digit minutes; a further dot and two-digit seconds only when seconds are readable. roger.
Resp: 2.01
